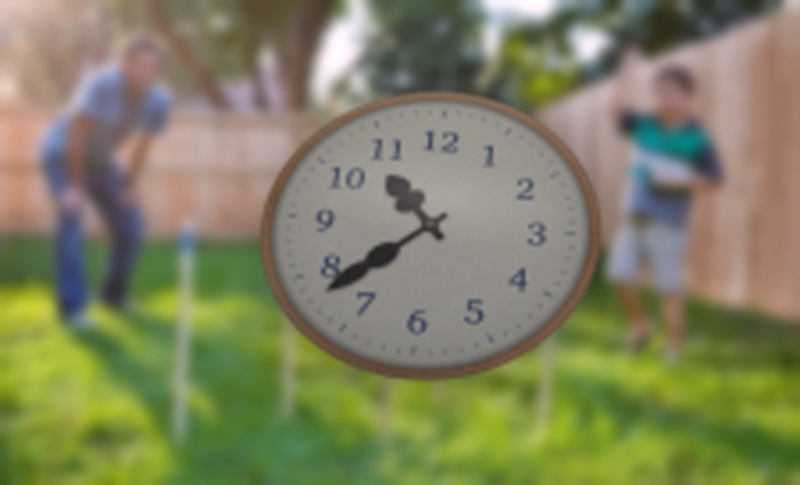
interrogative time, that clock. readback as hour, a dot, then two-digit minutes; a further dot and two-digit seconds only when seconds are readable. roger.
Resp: 10.38
